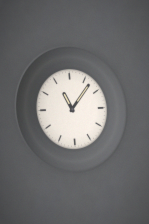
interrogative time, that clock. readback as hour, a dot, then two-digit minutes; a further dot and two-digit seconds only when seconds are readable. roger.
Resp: 11.07
